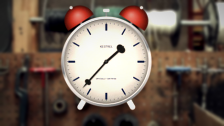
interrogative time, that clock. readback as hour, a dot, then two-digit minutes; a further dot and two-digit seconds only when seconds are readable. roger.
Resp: 1.37
